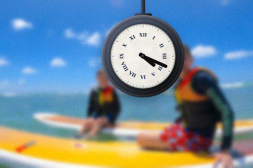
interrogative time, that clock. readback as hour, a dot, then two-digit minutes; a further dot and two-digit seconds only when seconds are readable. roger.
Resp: 4.19
